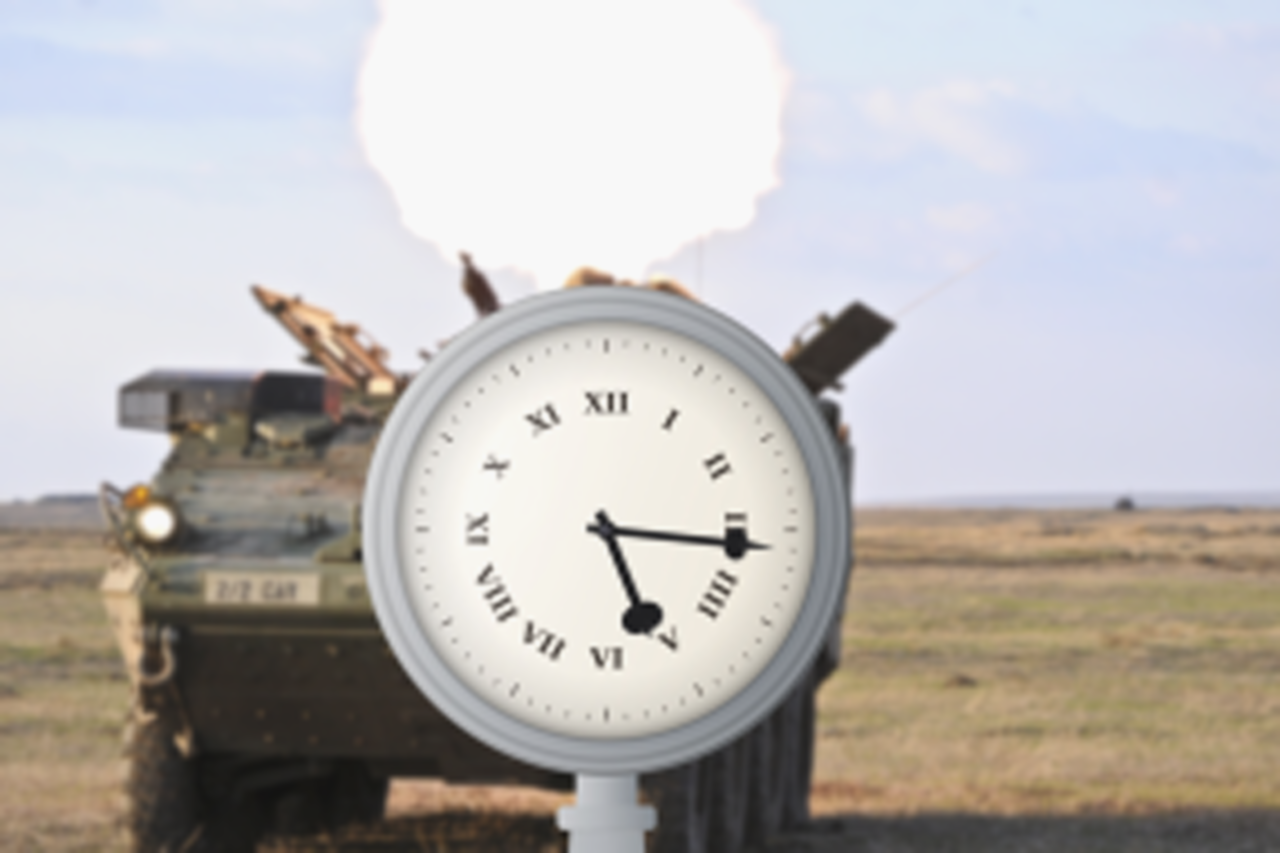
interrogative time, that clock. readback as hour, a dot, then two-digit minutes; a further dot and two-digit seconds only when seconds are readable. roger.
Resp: 5.16
